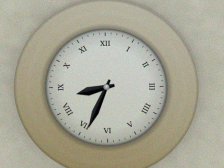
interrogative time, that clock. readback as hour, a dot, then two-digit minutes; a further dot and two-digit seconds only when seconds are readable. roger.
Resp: 8.34
